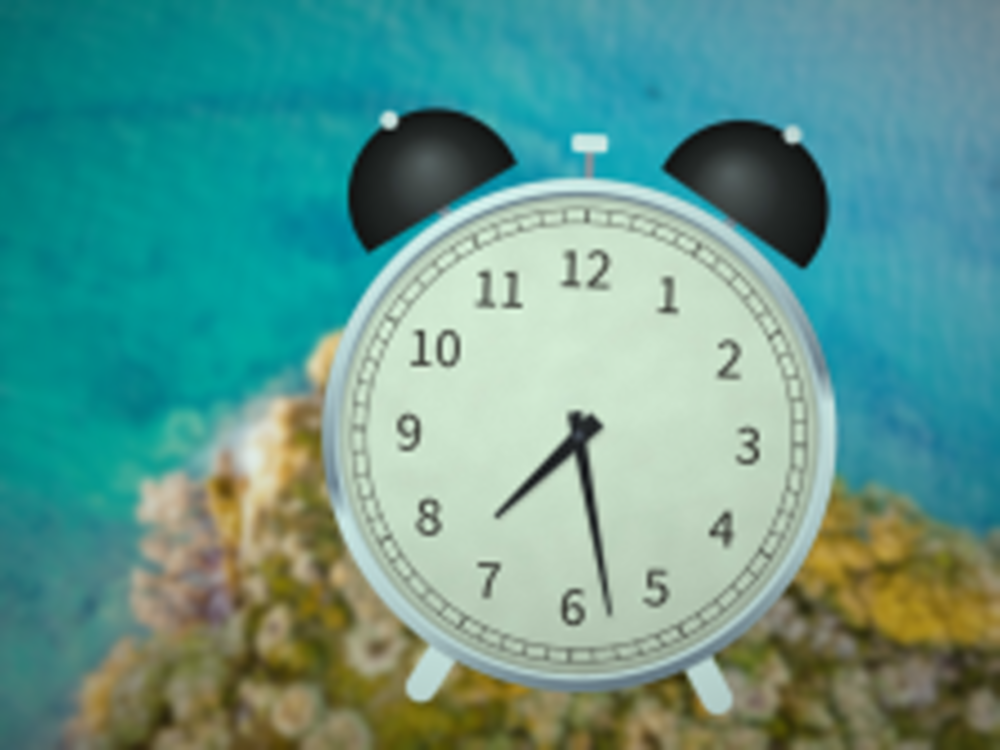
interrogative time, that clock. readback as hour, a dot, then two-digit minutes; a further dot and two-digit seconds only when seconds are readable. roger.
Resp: 7.28
